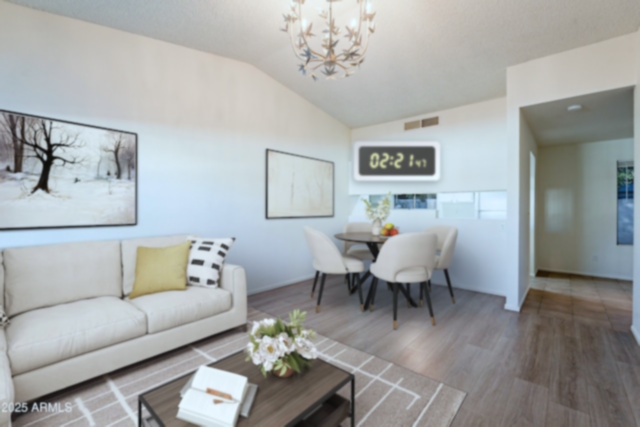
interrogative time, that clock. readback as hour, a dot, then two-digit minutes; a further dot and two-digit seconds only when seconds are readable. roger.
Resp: 2.21
